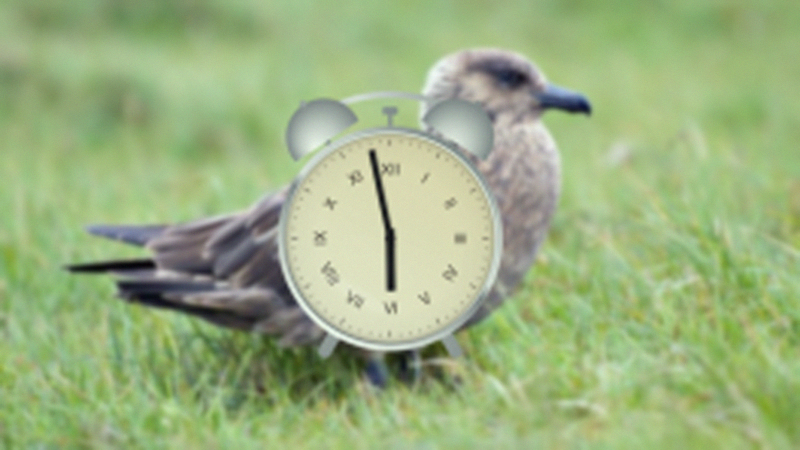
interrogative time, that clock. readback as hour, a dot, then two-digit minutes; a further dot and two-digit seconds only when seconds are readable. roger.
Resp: 5.58
